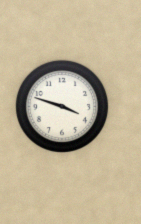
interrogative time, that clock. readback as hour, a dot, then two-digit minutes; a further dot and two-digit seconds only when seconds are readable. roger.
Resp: 3.48
